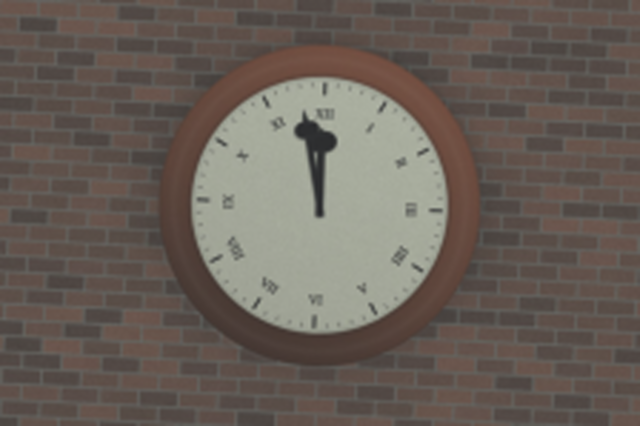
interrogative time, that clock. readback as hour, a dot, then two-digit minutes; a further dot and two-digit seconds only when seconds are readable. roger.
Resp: 11.58
